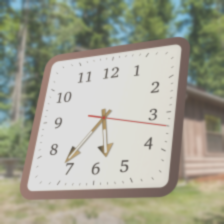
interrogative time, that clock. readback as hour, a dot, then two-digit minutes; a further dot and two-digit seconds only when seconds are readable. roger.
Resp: 5.36.17
